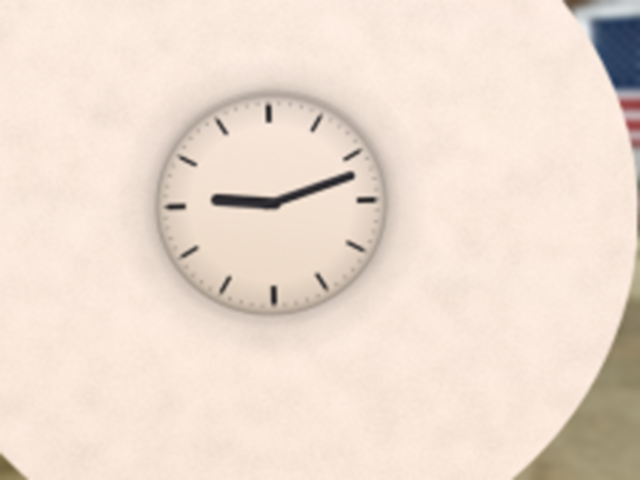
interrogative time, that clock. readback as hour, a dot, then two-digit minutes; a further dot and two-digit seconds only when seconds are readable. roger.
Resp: 9.12
